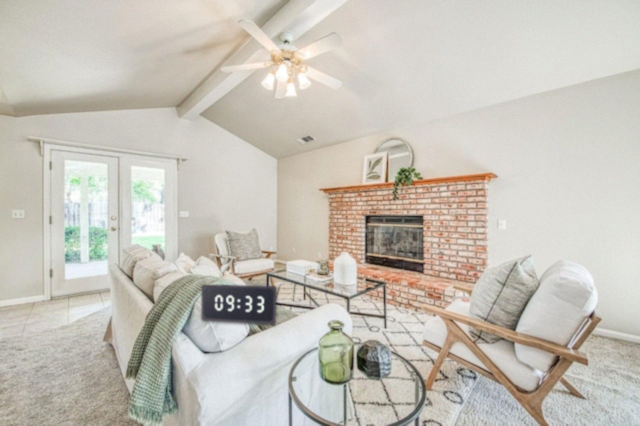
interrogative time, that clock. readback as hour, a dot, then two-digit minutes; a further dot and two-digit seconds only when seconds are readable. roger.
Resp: 9.33
